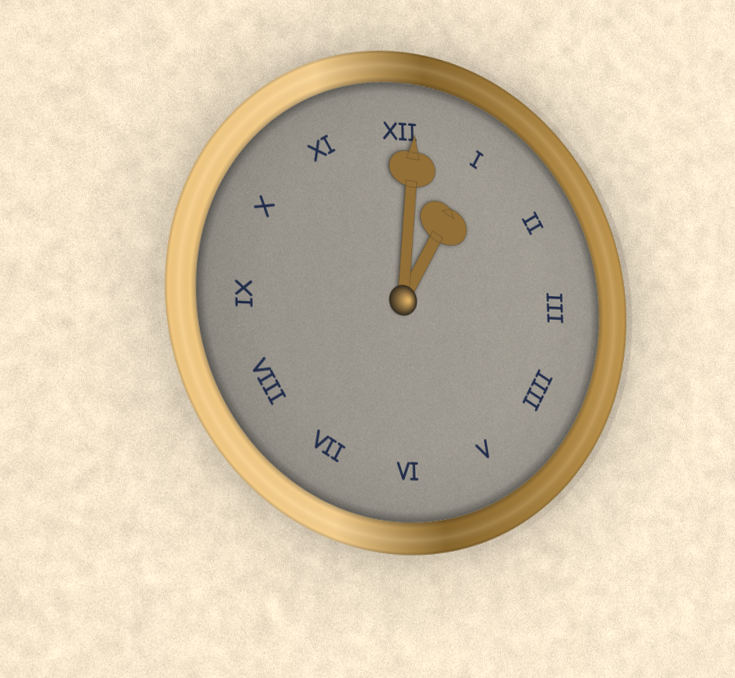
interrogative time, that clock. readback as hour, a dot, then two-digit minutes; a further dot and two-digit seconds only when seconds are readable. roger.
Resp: 1.01
